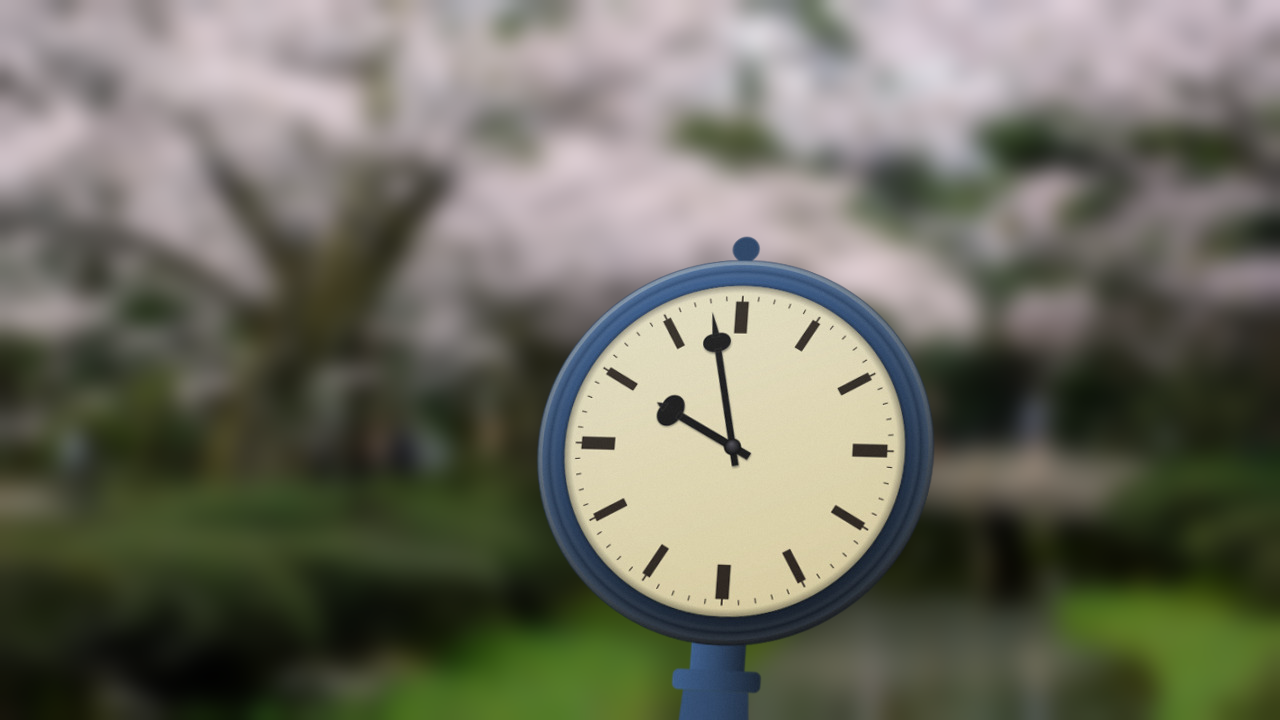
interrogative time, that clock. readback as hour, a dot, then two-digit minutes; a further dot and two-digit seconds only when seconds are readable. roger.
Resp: 9.58
